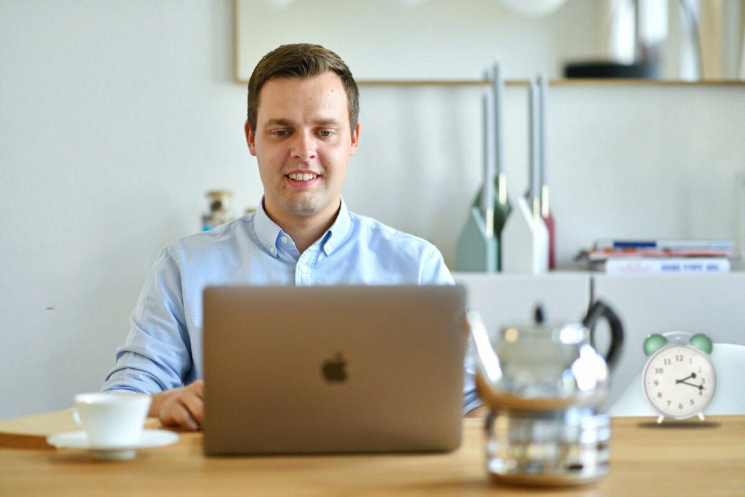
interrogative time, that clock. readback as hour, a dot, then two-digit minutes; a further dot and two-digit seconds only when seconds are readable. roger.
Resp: 2.18
